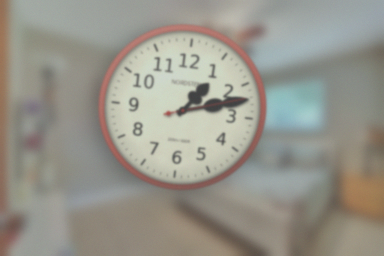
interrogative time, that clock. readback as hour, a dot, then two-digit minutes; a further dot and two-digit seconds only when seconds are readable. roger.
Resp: 1.12.12
